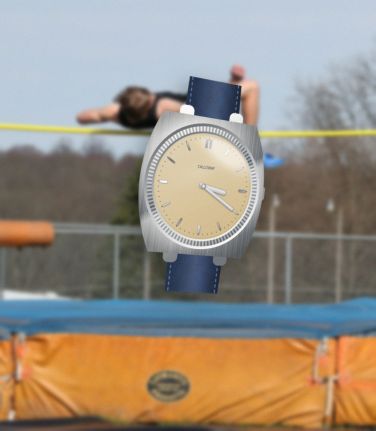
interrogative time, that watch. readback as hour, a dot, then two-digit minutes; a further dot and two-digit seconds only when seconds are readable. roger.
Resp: 3.20
